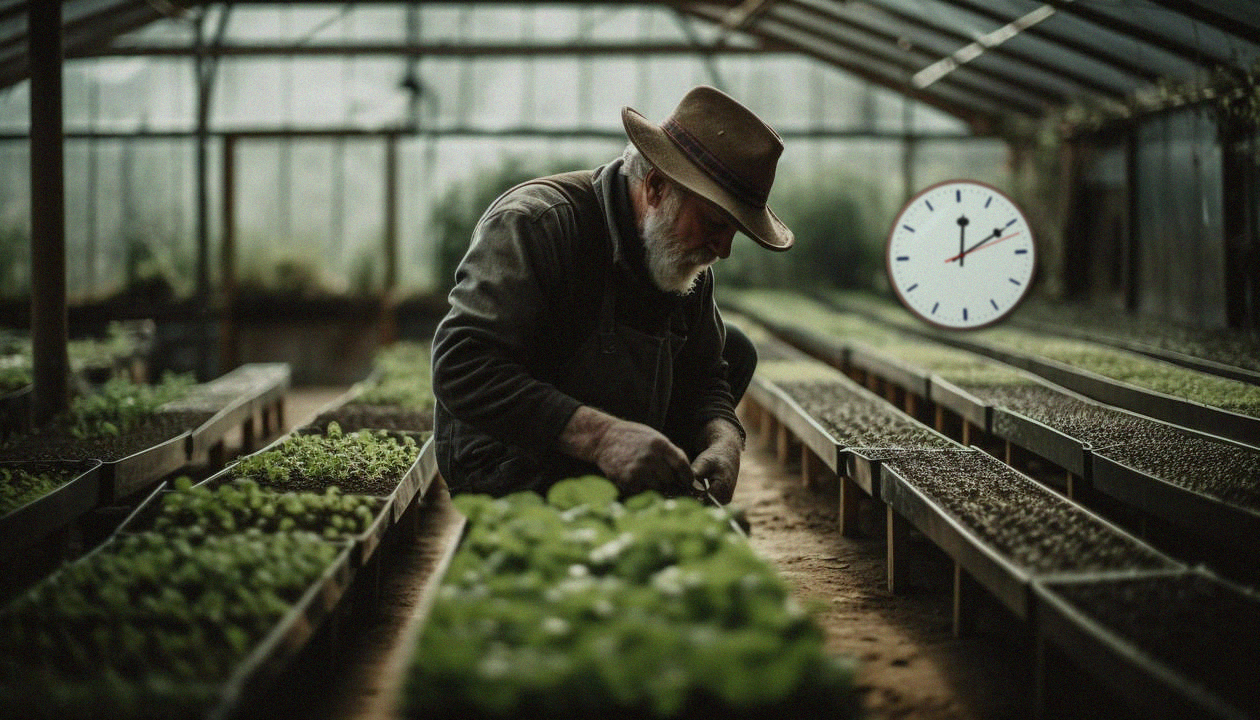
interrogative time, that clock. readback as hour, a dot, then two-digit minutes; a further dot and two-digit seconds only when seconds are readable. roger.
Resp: 12.10.12
